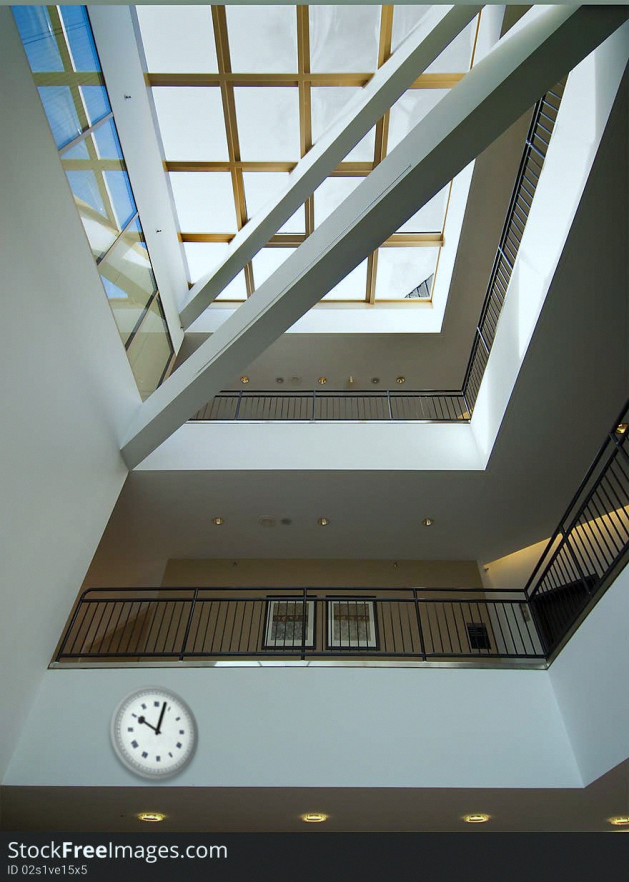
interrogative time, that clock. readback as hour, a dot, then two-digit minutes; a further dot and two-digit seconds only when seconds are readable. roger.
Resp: 10.03
